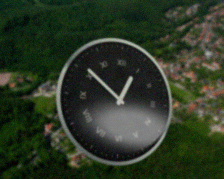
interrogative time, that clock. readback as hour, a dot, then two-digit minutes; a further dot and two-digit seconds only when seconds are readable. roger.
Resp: 12.51
